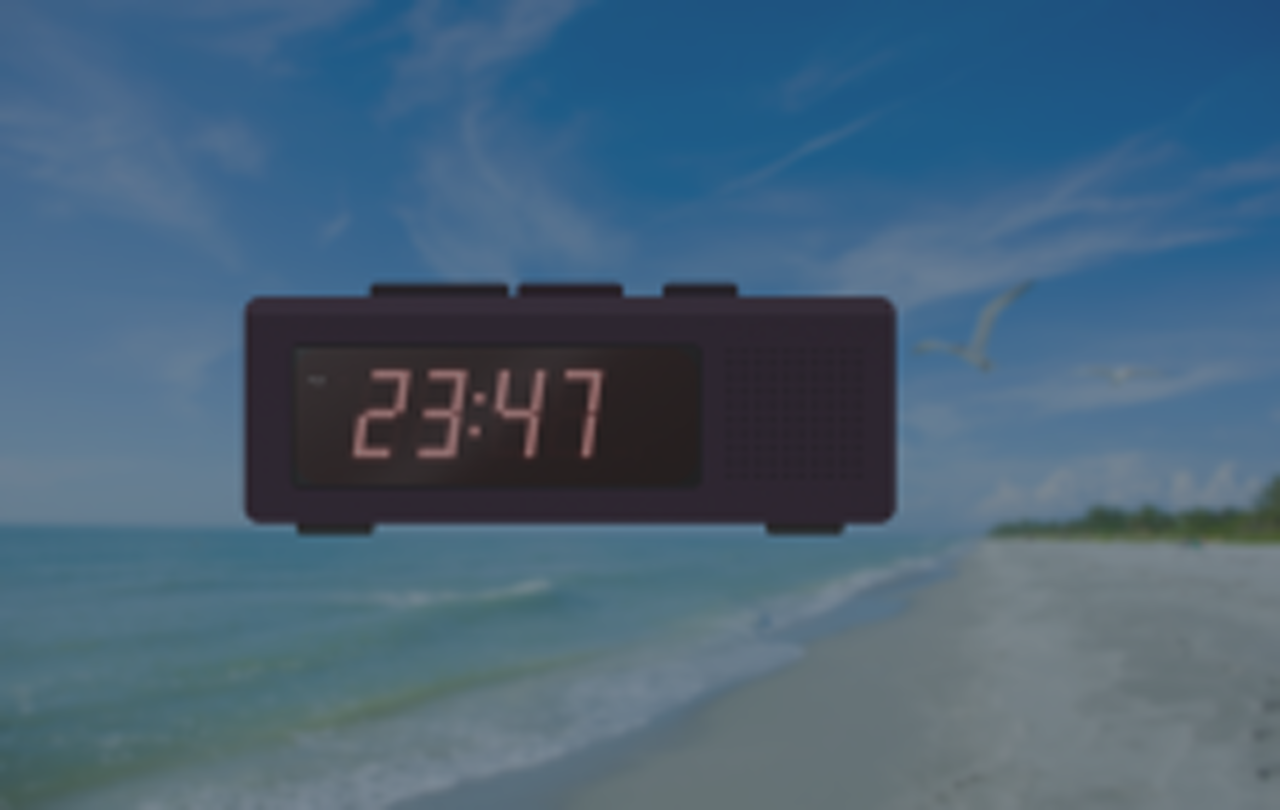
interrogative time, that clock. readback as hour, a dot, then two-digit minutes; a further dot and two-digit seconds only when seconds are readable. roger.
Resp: 23.47
